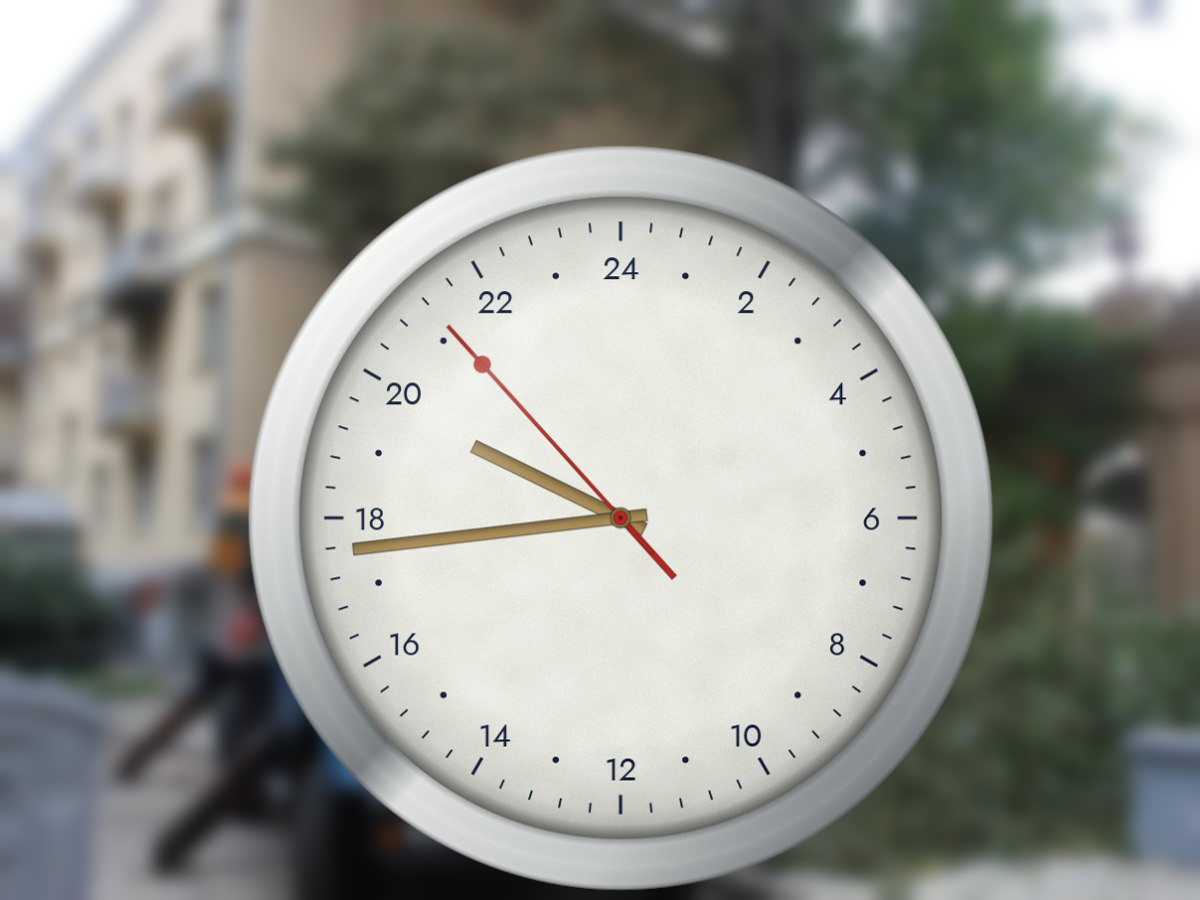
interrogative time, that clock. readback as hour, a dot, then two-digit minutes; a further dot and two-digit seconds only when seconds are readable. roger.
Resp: 19.43.53
